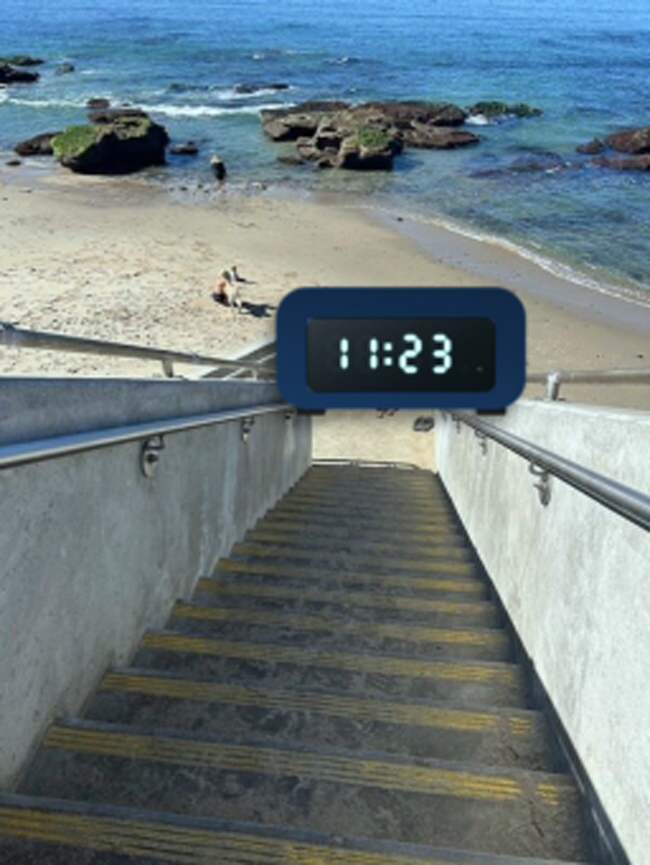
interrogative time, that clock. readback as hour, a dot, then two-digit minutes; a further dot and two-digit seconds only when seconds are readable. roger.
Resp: 11.23
